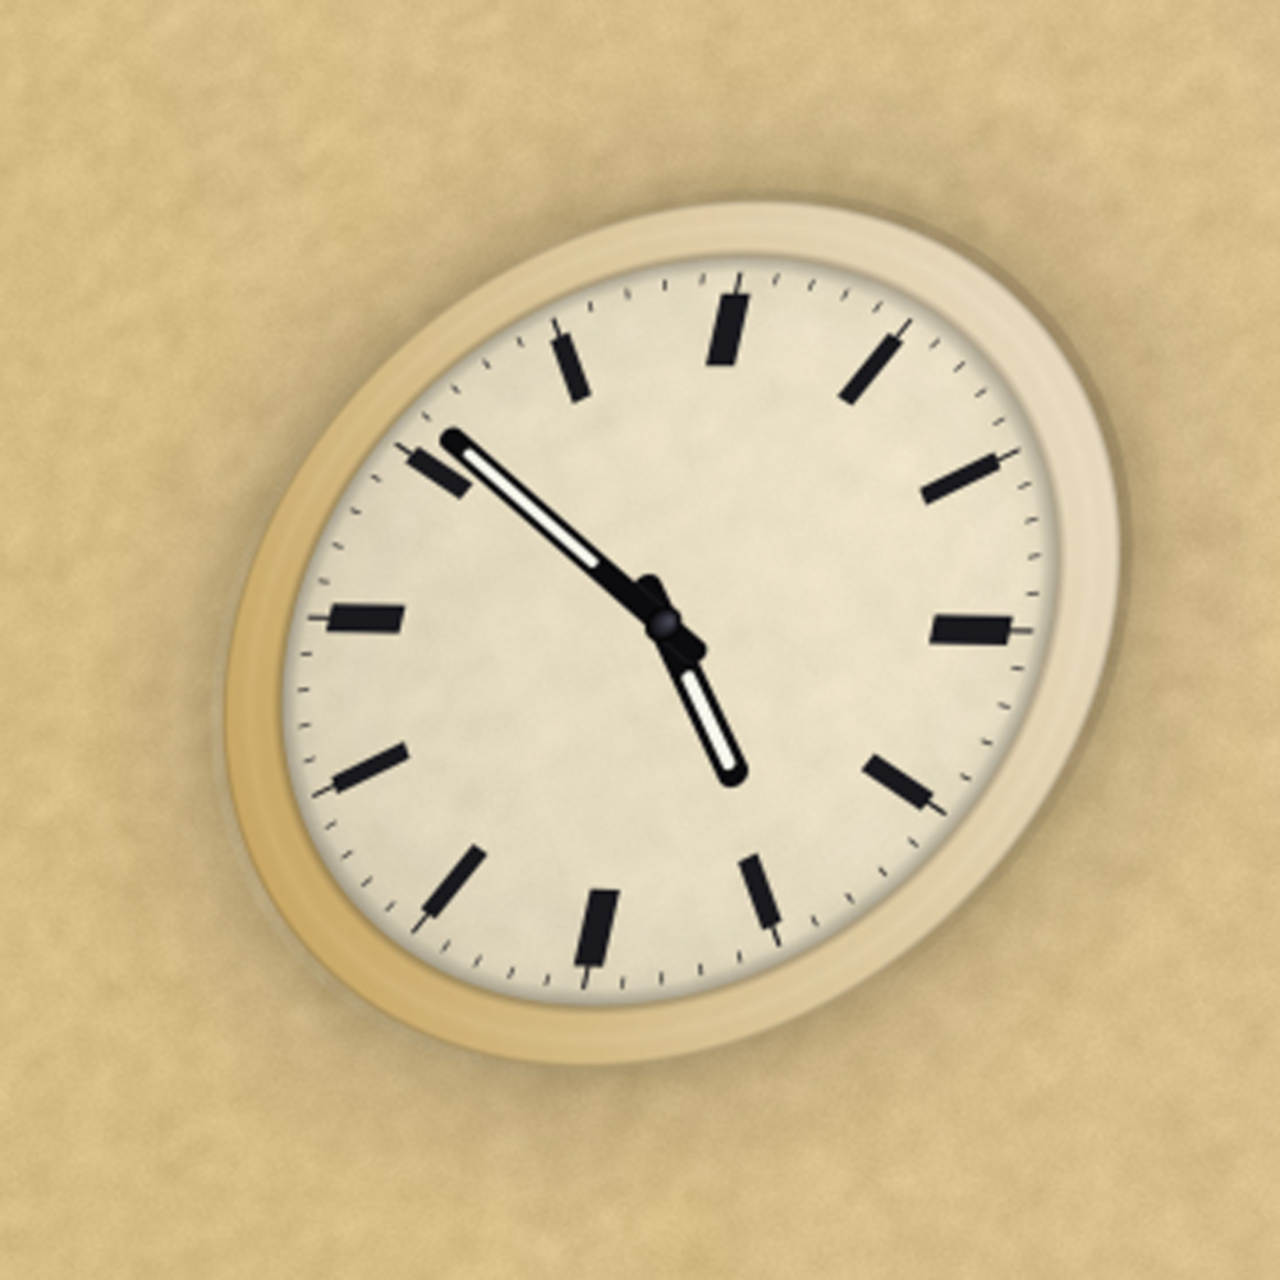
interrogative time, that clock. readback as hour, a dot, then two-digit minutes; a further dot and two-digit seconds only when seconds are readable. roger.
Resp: 4.51
